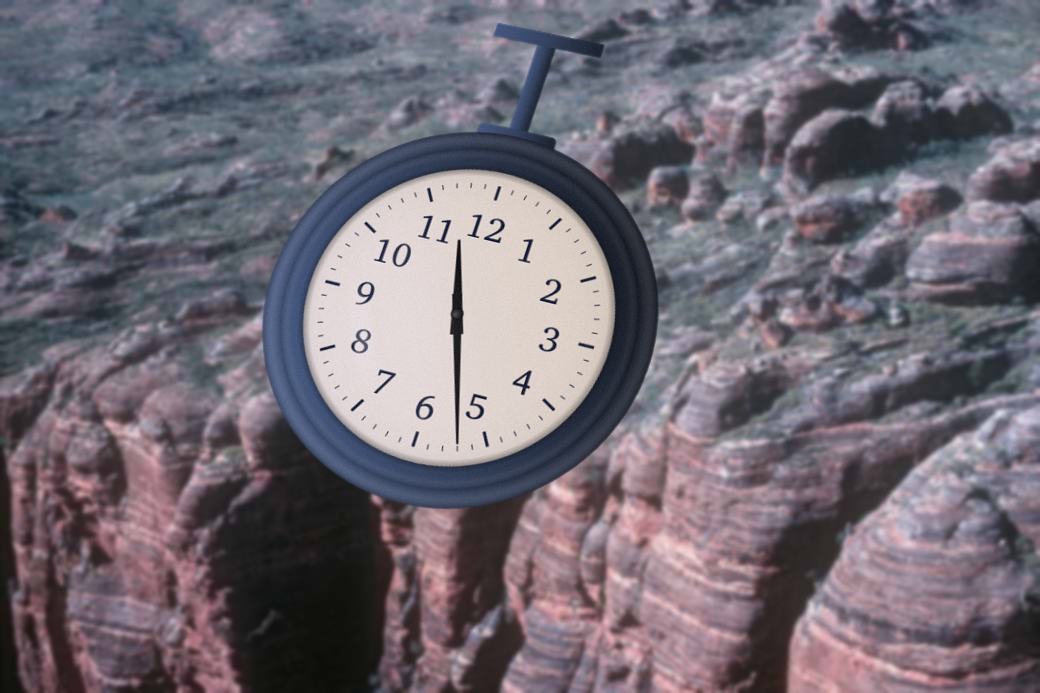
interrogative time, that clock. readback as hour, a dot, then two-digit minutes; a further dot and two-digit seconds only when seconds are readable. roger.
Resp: 11.27
